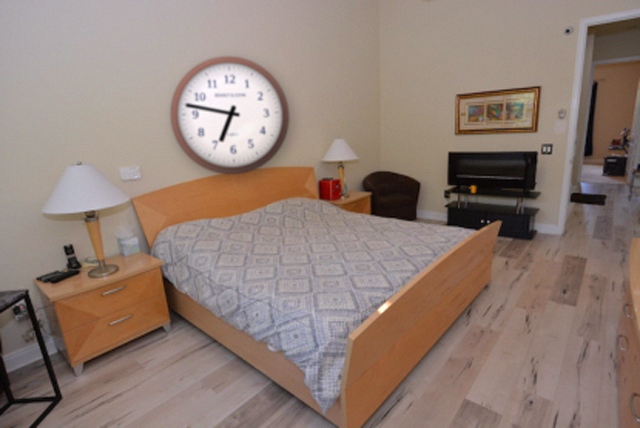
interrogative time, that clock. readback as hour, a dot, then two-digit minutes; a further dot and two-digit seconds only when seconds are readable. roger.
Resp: 6.47
